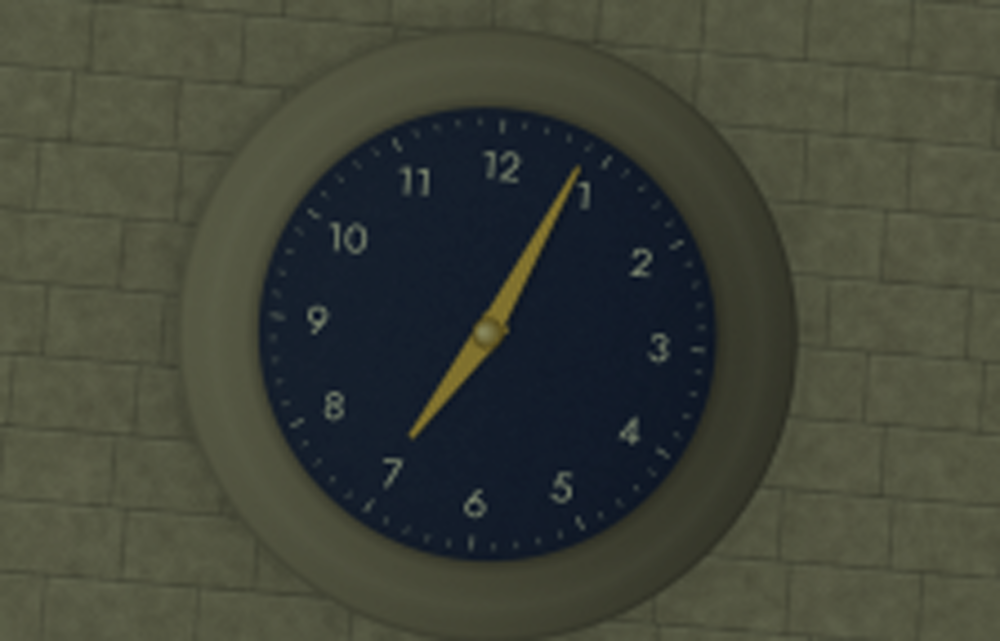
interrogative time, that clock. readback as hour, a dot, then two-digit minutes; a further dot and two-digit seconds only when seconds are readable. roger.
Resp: 7.04
